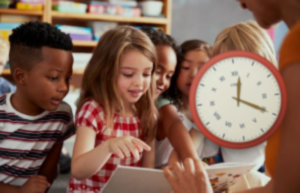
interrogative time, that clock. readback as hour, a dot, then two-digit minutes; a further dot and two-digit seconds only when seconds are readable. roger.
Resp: 12.20
